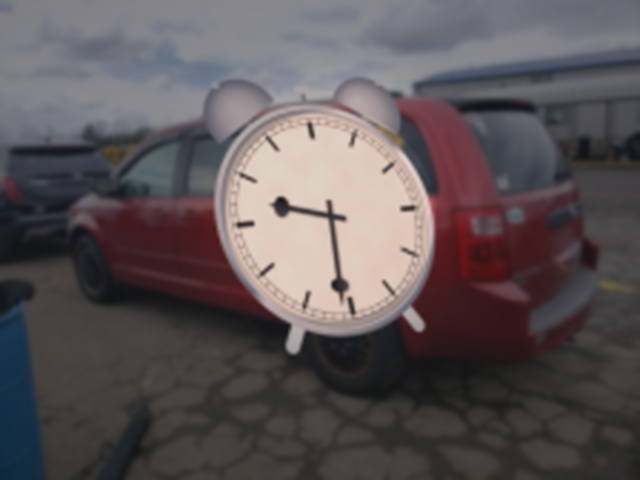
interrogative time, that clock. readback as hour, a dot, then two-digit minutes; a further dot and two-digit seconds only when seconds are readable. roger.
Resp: 9.31
